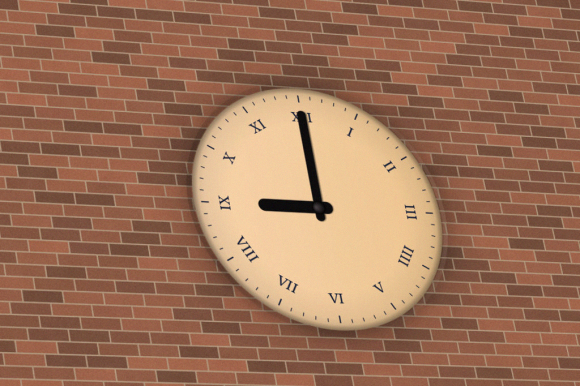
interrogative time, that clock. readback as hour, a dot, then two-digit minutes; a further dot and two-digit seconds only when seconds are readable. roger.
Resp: 9.00
